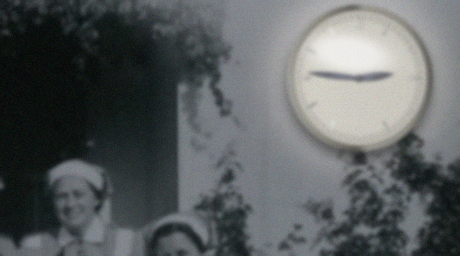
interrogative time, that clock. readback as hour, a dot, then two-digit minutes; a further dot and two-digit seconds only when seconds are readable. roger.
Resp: 2.46
